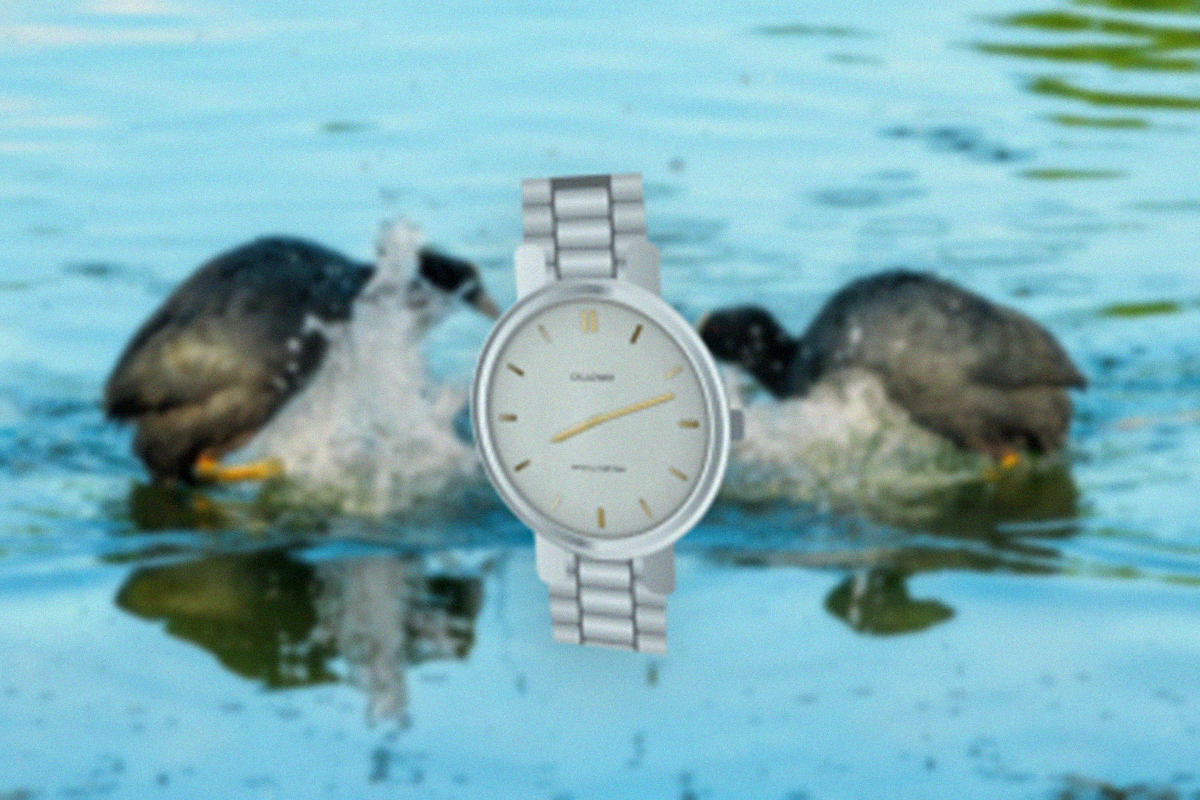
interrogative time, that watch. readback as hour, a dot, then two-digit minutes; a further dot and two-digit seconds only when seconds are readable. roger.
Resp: 8.12
